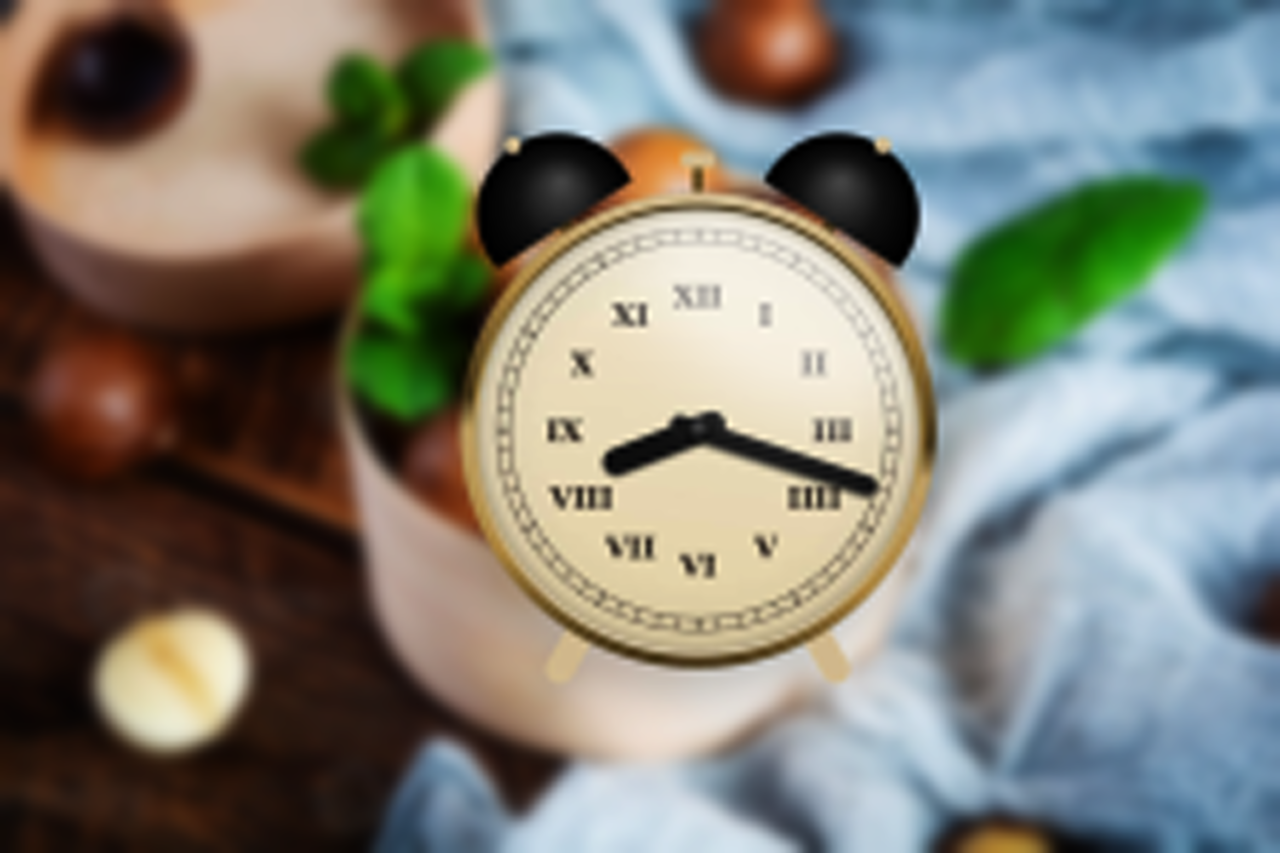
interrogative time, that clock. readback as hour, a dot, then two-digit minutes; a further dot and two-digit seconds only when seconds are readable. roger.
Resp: 8.18
